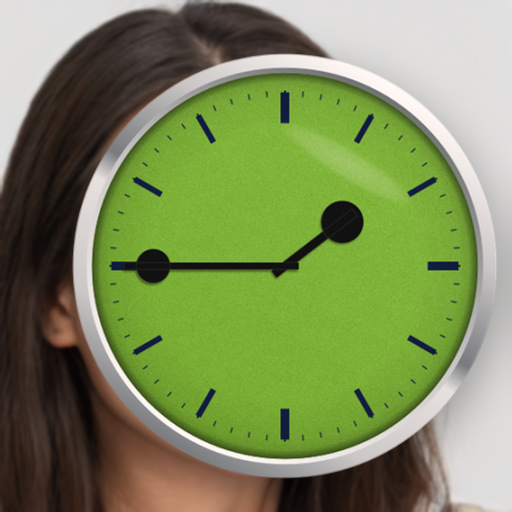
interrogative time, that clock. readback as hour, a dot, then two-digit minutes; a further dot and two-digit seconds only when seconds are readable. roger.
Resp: 1.45
